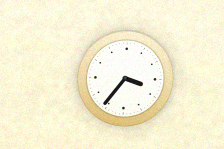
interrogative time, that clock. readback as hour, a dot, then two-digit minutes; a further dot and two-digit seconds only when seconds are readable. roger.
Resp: 3.36
